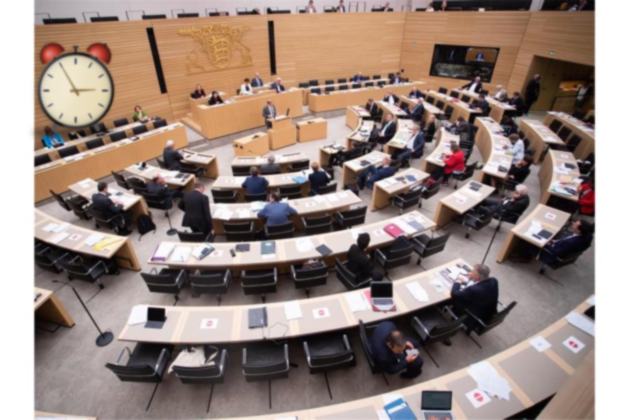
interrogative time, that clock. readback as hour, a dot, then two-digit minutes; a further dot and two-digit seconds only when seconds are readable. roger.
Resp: 2.55
